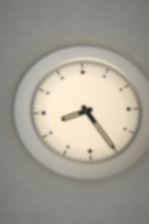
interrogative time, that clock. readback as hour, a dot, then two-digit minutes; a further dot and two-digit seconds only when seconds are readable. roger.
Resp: 8.25
